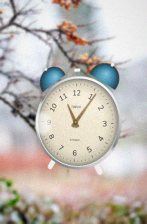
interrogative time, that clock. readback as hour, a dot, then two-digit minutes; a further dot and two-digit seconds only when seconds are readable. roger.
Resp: 11.06
